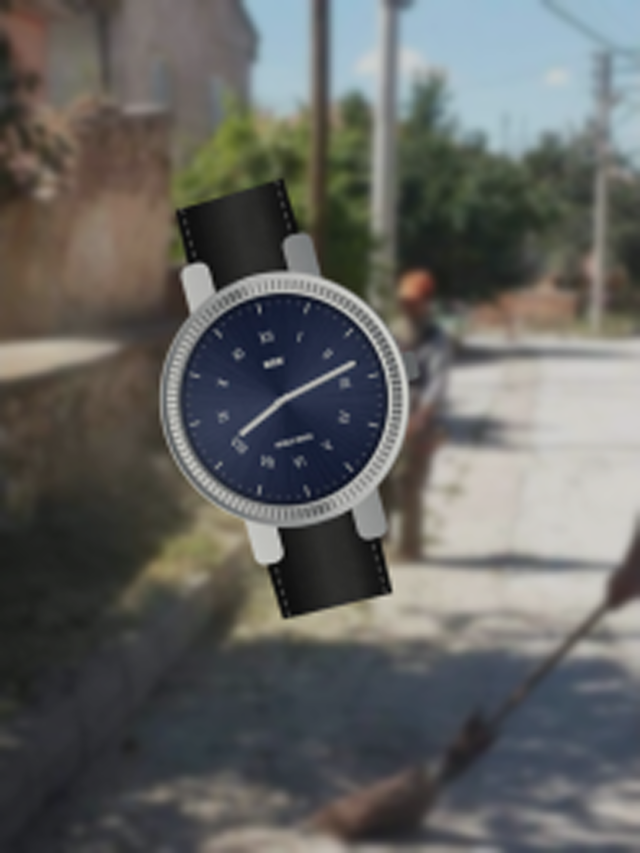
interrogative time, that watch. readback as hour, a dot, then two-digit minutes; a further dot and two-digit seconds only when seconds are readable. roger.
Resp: 8.13
